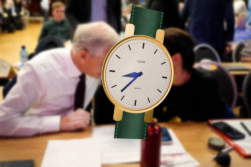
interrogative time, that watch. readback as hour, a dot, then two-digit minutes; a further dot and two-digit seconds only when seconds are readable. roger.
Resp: 8.37
